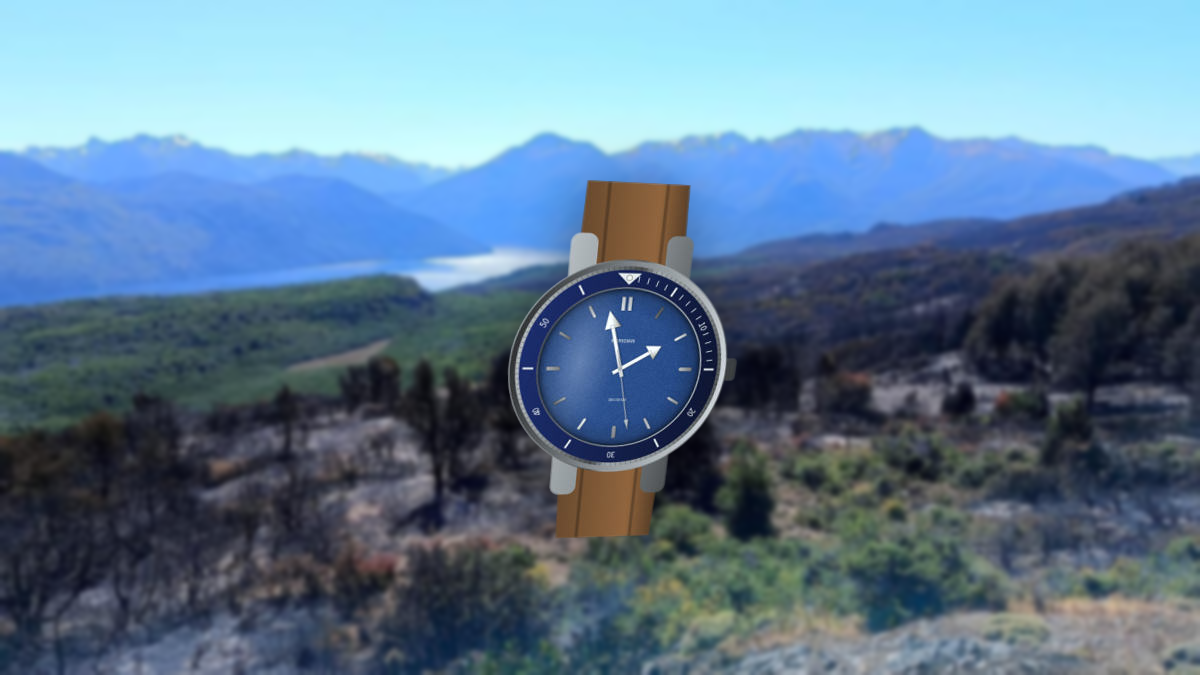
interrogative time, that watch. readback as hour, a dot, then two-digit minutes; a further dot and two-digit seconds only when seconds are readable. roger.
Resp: 1.57.28
